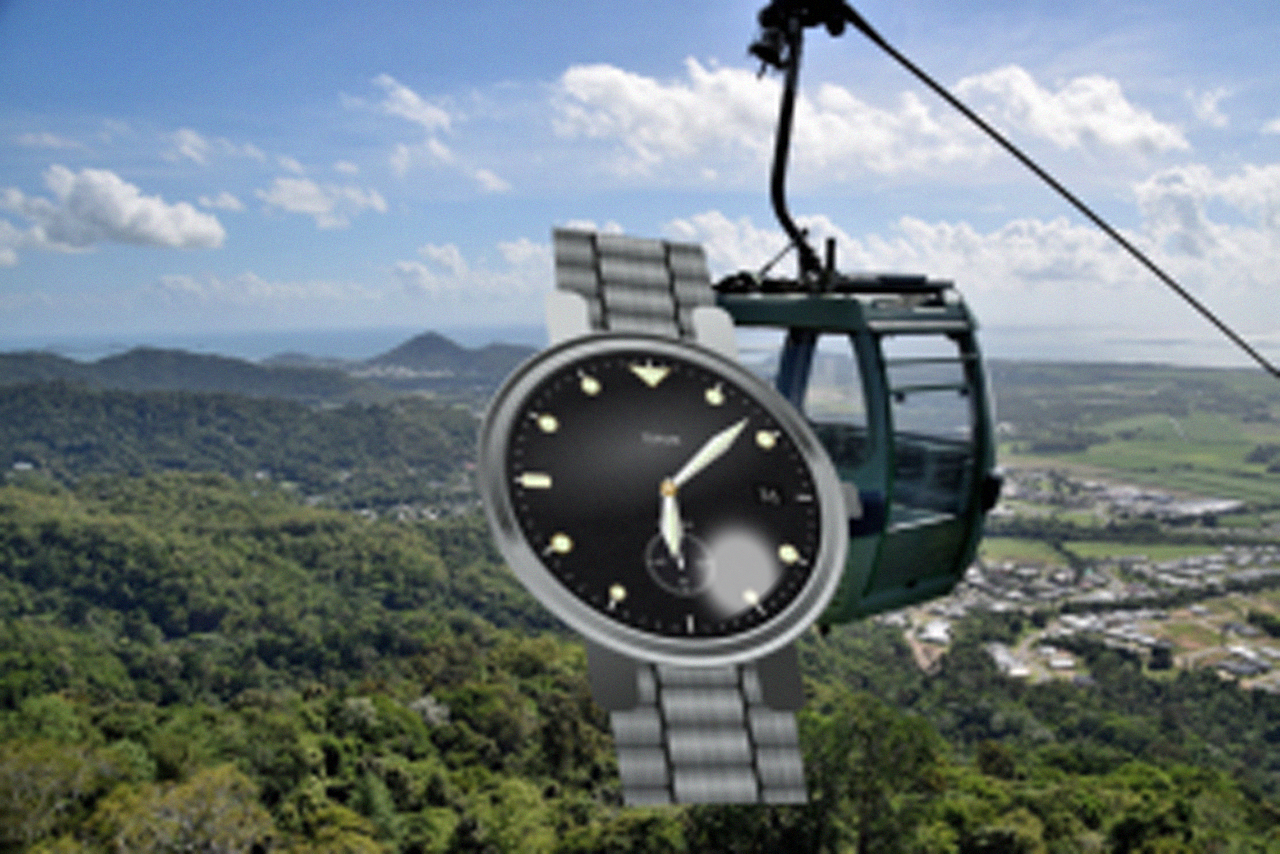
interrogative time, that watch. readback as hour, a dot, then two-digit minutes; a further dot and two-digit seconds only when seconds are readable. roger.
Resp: 6.08
